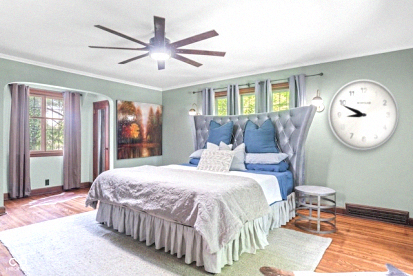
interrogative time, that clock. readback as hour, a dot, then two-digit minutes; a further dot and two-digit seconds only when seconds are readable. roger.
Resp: 8.49
